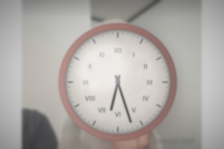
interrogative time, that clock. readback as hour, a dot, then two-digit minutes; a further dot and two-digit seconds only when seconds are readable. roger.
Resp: 6.27
